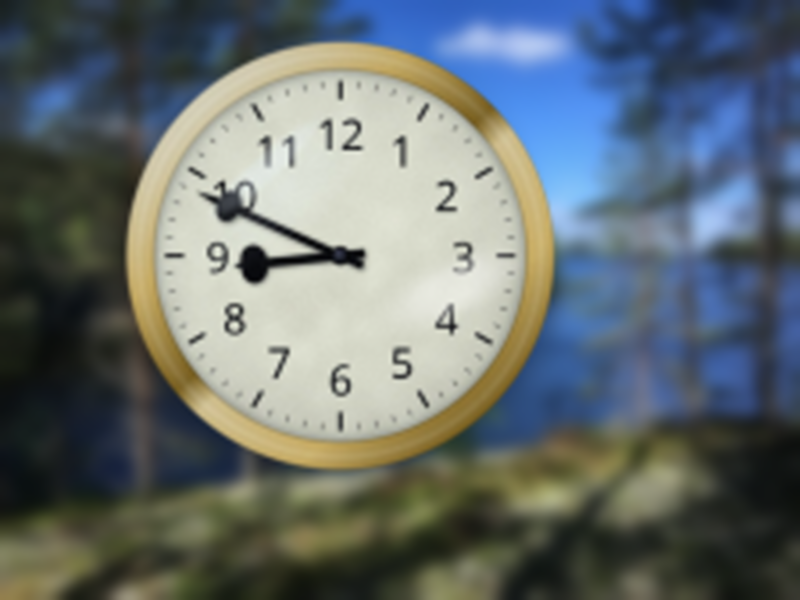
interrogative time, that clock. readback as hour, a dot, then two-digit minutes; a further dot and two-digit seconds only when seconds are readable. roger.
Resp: 8.49
